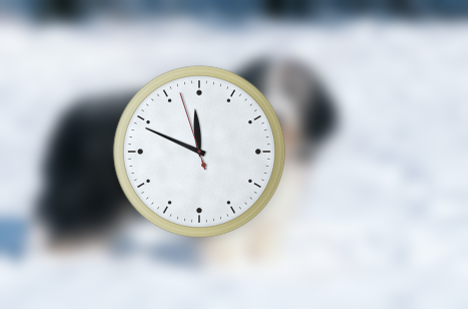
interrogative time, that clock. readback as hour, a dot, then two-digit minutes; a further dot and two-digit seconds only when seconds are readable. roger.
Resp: 11.48.57
